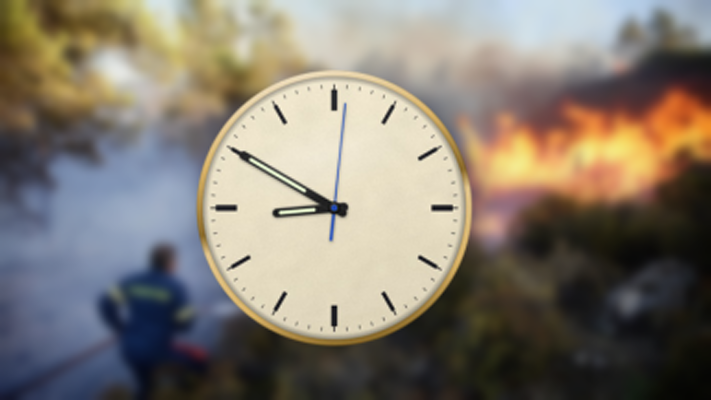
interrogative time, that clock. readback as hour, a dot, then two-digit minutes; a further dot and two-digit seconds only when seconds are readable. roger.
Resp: 8.50.01
